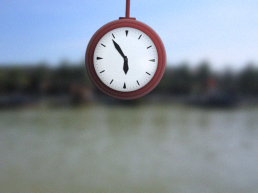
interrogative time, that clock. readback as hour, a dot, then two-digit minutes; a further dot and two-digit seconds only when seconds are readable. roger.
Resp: 5.54
